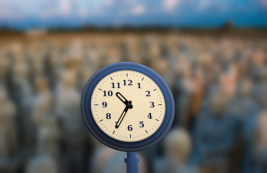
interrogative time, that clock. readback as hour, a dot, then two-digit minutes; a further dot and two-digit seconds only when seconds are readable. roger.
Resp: 10.35
